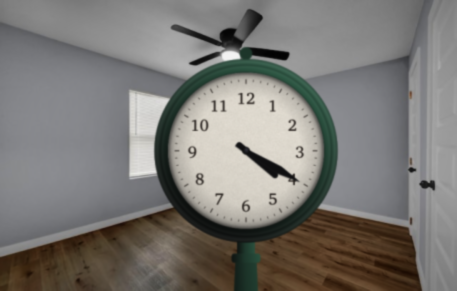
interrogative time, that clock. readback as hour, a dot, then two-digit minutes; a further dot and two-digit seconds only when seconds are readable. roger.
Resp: 4.20
